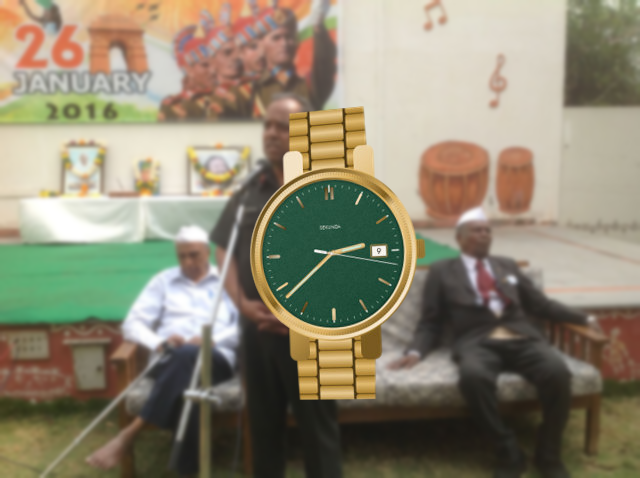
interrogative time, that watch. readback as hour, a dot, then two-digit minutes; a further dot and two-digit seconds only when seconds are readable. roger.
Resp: 2.38.17
